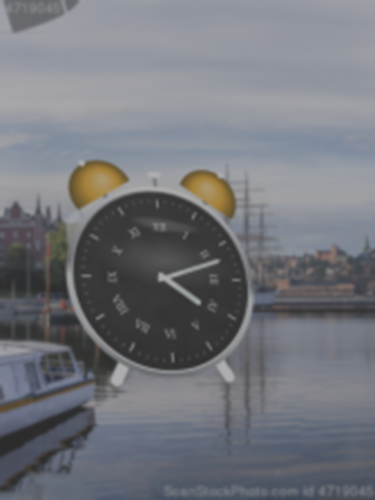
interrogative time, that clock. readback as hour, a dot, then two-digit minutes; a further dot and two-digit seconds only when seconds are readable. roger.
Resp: 4.12
